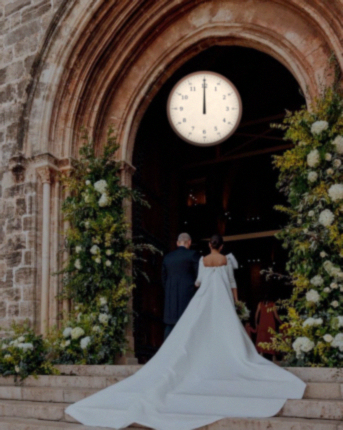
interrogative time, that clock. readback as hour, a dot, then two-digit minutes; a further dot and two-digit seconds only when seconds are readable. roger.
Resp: 12.00
